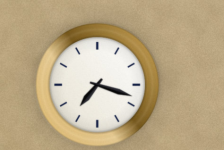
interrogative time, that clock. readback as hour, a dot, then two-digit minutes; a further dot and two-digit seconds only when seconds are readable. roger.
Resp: 7.18
